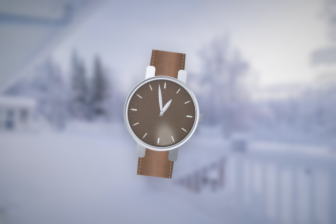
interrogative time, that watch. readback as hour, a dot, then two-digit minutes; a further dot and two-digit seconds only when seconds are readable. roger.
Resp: 12.58
